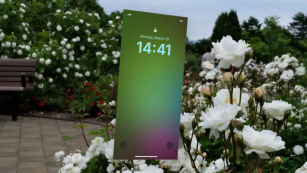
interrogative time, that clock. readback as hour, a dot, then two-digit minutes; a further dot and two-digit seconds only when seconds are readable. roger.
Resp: 14.41
